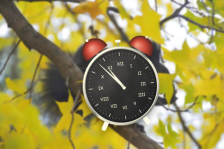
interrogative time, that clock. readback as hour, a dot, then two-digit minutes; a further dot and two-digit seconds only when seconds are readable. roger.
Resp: 10.53
